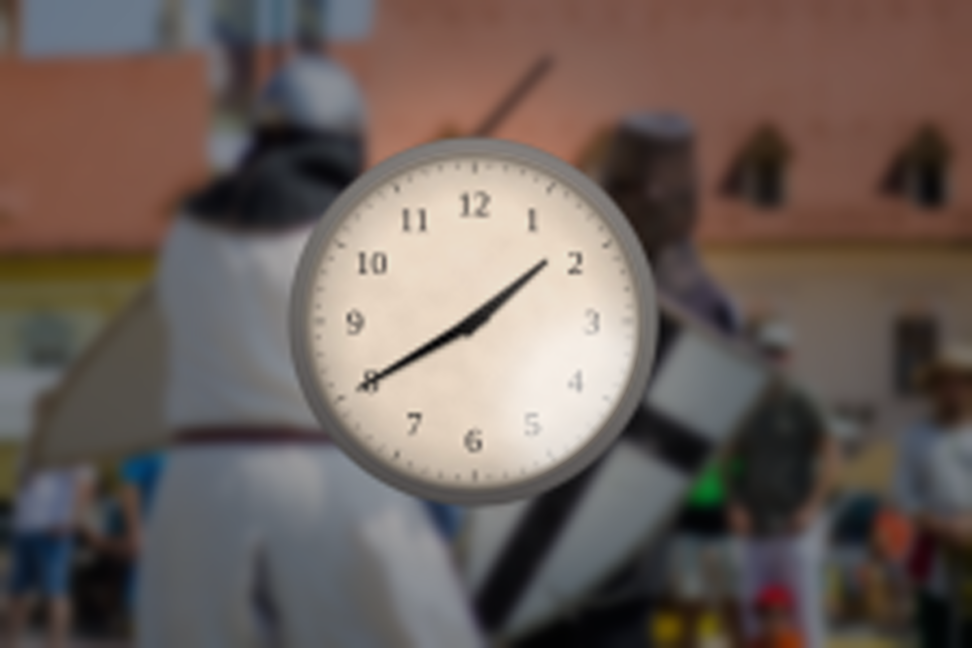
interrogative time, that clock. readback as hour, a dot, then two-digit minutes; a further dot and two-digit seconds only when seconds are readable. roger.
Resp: 1.40
